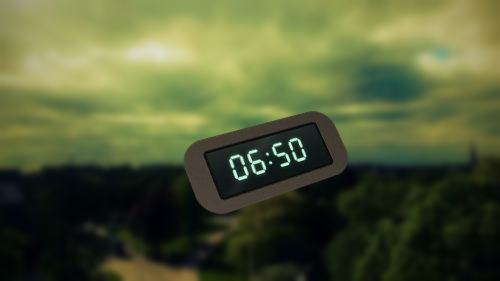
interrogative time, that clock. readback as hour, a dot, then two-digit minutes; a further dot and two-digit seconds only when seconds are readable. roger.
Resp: 6.50
